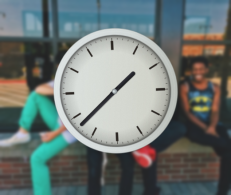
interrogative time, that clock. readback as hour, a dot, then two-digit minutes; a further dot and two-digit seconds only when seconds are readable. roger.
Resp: 1.38
